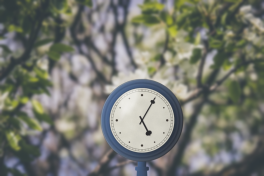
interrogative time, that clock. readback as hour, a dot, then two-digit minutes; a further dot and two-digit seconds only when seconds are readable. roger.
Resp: 5.05
